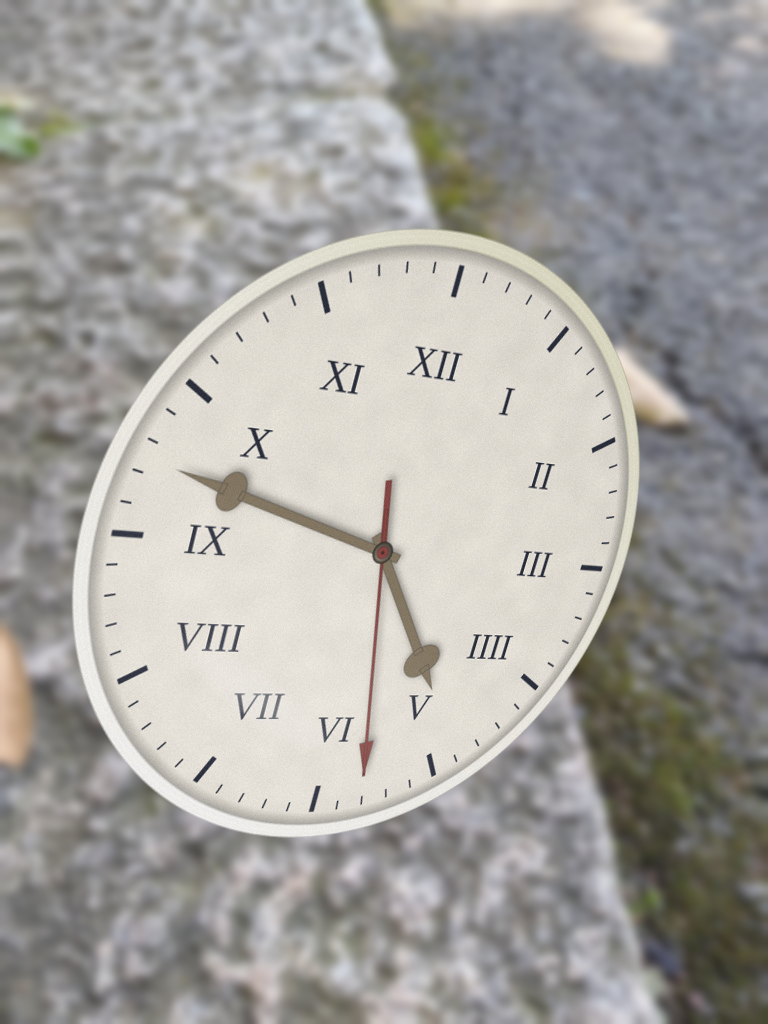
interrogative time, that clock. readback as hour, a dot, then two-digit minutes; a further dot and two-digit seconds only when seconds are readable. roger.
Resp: 4.47.28
